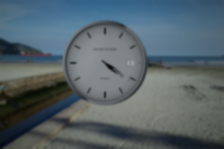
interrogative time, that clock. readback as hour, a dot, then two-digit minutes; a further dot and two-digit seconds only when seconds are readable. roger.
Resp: 4.21
